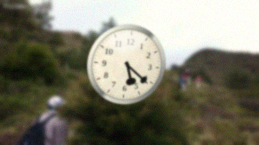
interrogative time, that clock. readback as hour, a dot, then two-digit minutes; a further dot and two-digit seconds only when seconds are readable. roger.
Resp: 5.21
